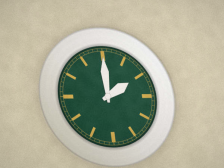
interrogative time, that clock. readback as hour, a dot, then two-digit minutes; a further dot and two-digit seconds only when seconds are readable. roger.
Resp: 2.00
